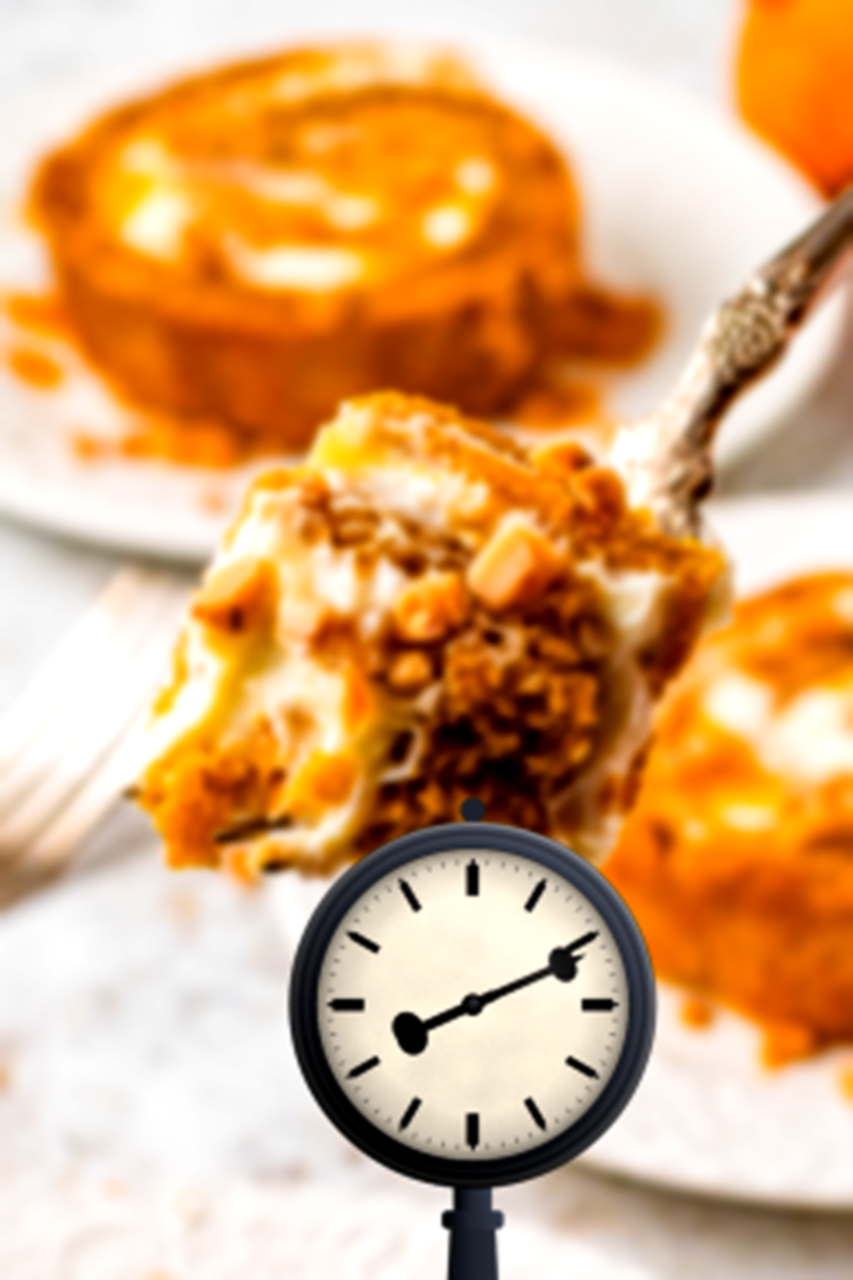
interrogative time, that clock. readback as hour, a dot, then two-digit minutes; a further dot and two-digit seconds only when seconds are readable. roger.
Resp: 8.11
